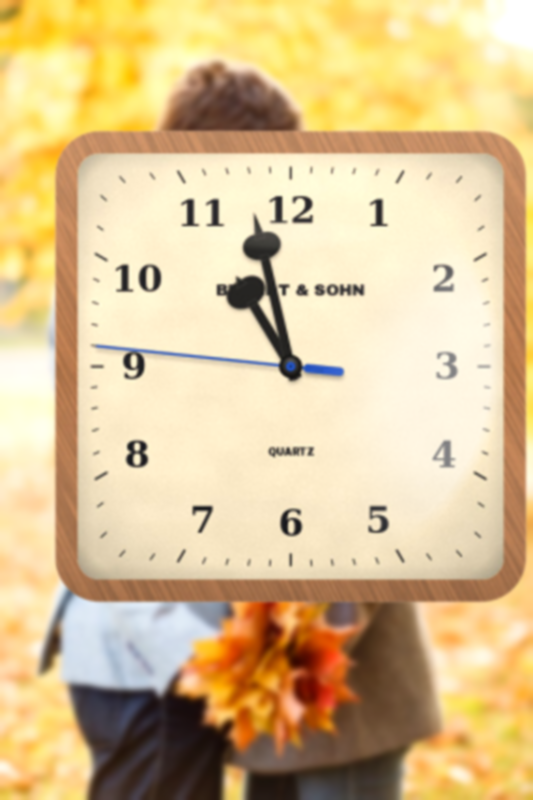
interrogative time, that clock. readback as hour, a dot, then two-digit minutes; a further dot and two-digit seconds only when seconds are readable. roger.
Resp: 10.57.46
